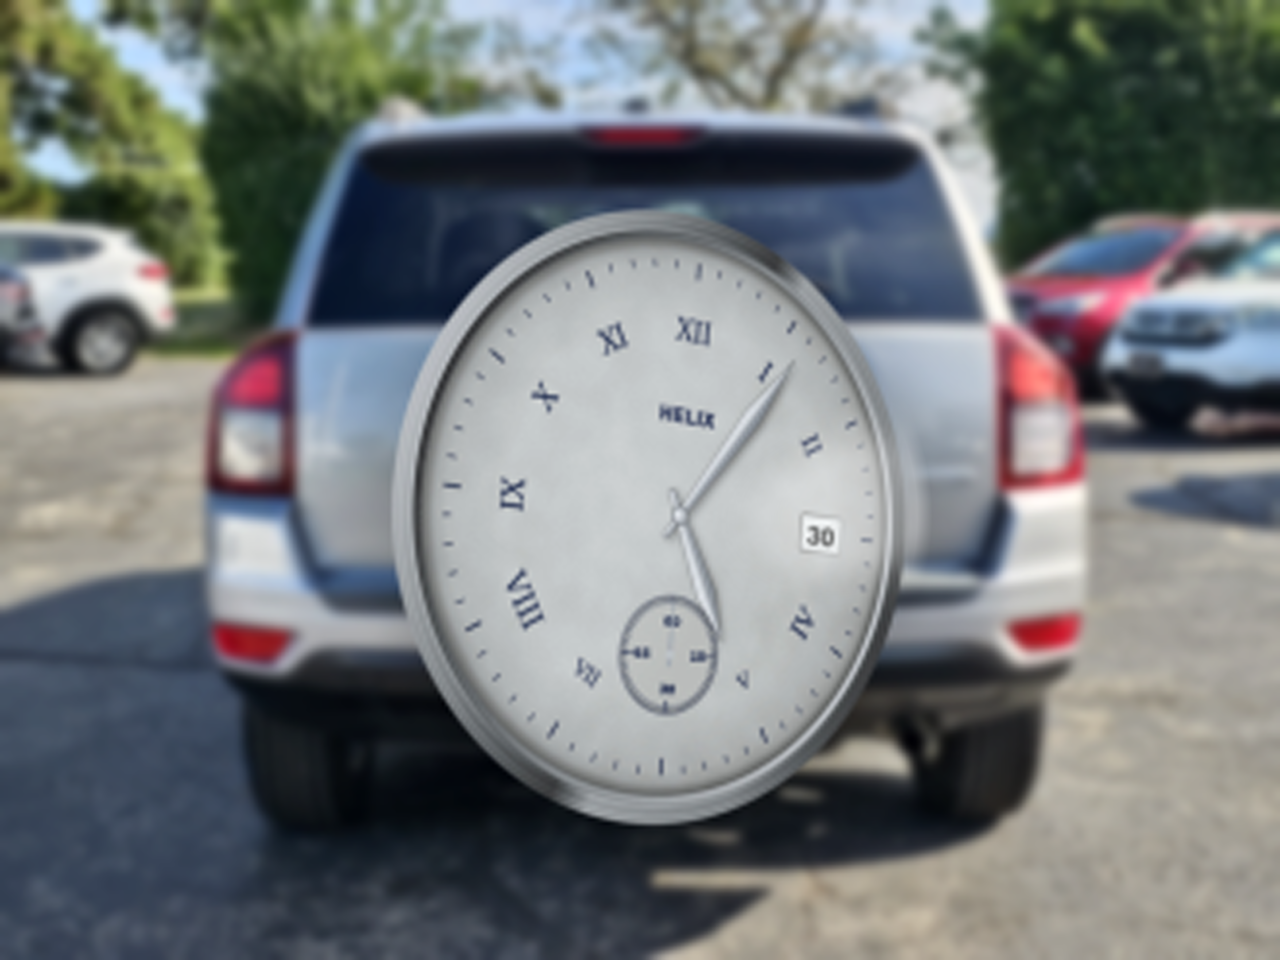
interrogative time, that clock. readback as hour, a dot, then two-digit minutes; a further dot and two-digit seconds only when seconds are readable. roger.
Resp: 5.06
